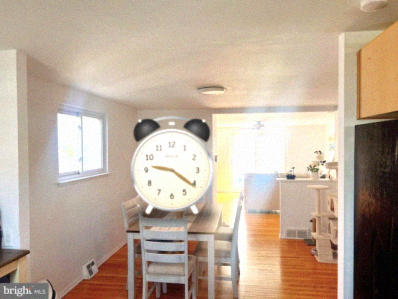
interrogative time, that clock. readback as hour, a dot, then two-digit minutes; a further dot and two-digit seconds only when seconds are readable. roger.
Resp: 9.21
